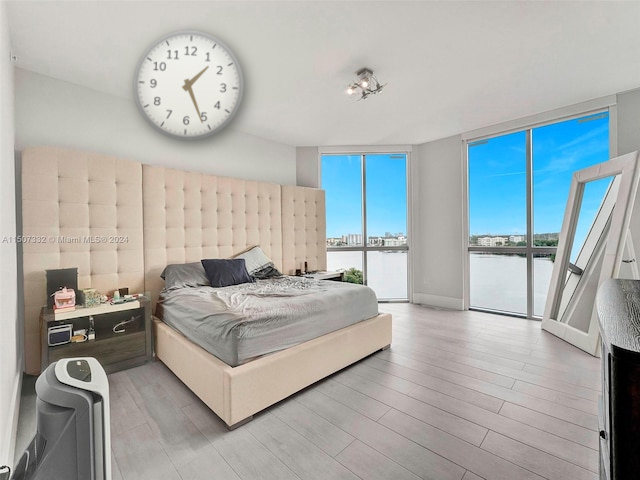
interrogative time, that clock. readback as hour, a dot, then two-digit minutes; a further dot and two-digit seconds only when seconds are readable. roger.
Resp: 1.26
